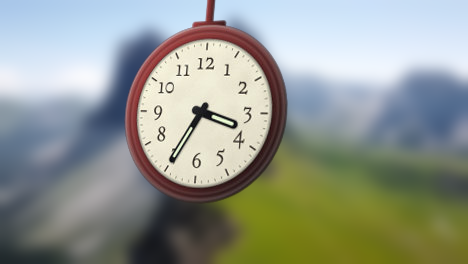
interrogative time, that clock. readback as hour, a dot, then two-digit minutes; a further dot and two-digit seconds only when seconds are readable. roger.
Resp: 3.35
